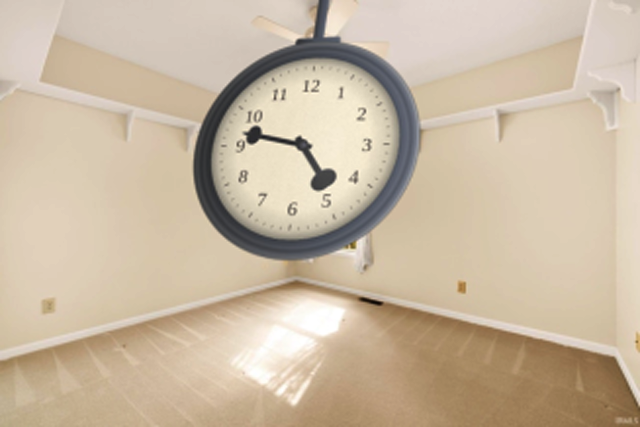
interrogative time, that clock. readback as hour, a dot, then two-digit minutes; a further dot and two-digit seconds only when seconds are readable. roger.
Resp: 4.47
